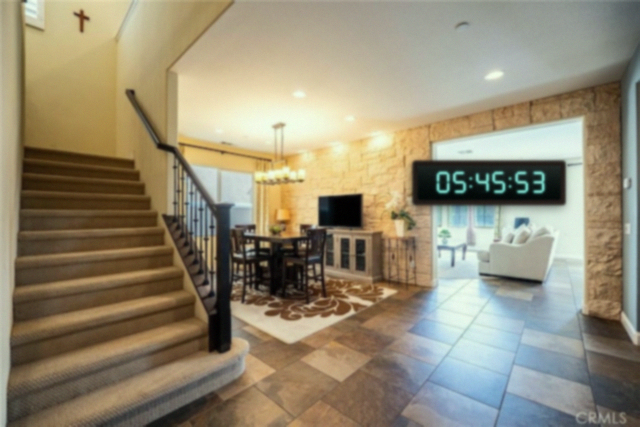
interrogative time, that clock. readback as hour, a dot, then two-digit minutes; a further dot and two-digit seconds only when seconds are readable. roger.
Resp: 5.45.53
